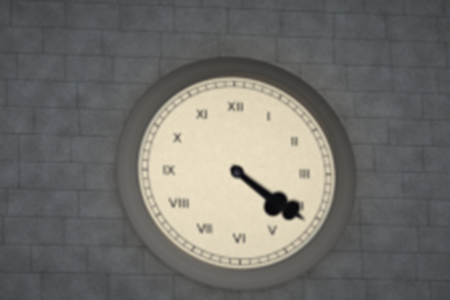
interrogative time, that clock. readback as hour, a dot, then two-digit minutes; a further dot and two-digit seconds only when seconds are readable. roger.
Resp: 4.21
